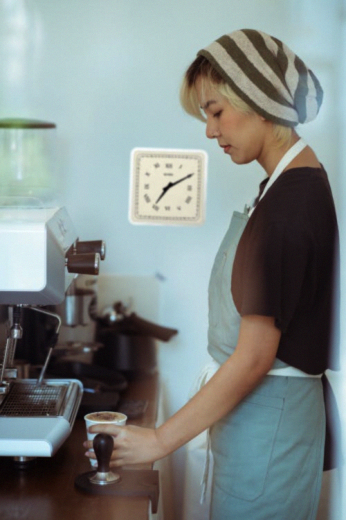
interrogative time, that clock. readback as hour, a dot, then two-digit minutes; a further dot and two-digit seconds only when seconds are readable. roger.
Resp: 7.10
